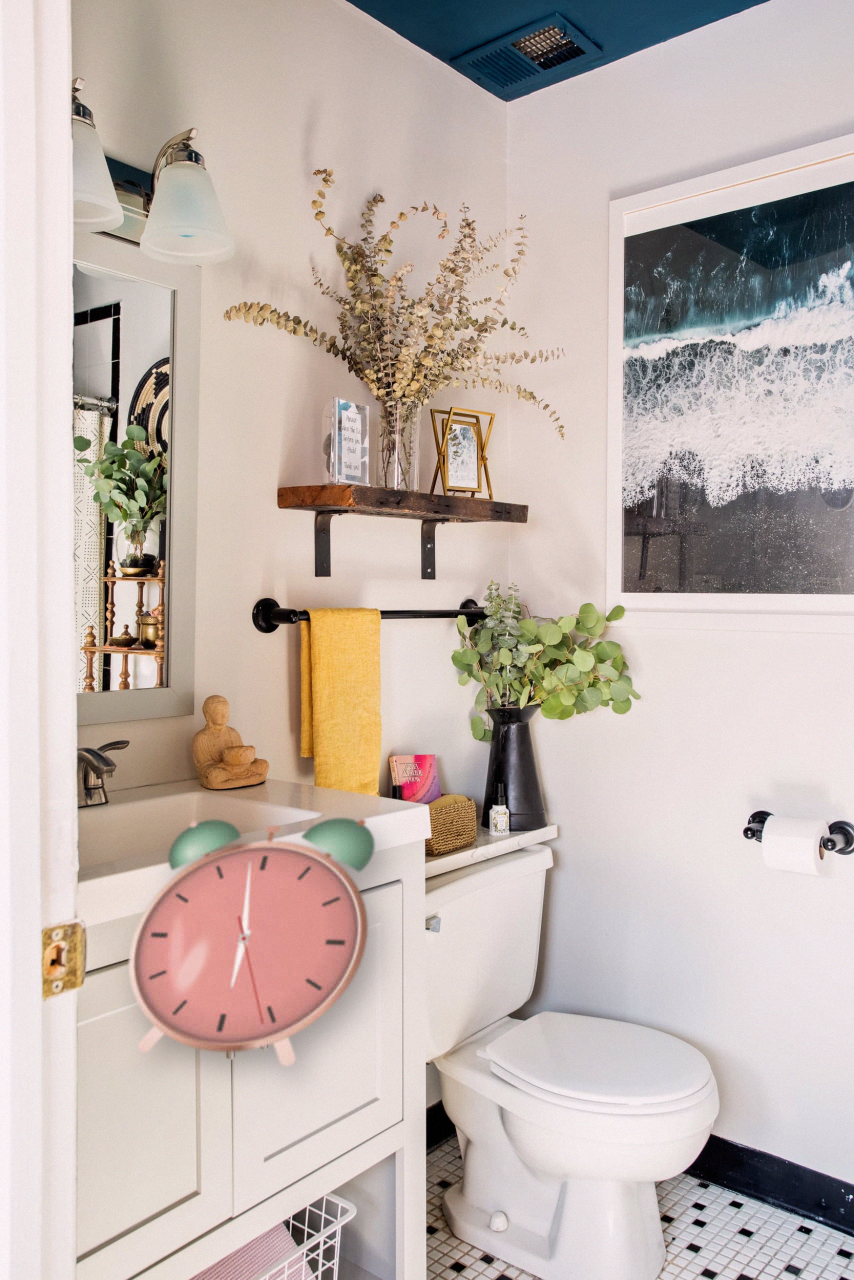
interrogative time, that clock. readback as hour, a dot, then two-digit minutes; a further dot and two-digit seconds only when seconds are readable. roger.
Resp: 5.58.26
